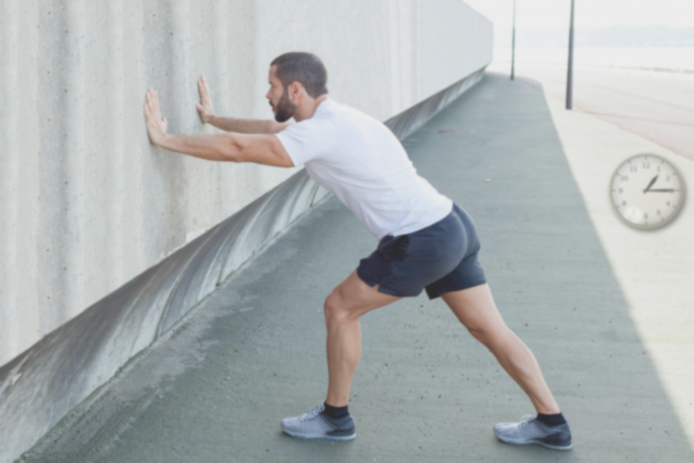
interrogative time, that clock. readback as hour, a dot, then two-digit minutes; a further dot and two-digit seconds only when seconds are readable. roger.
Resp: 1.15
